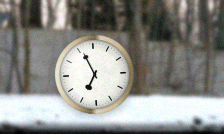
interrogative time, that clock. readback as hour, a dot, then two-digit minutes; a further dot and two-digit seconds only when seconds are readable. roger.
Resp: 6.56
